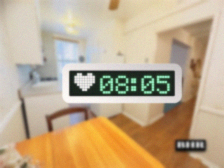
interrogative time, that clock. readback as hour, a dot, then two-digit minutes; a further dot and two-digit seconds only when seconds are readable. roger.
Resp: 8.05
